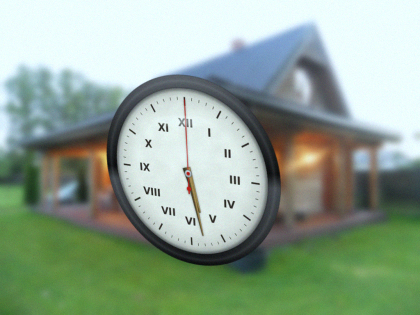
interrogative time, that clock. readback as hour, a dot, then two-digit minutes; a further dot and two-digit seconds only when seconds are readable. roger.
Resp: 5.28.00
